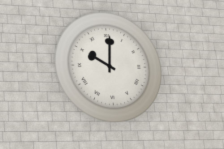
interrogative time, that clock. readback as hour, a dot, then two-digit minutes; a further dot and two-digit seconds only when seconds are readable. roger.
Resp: 10.01
